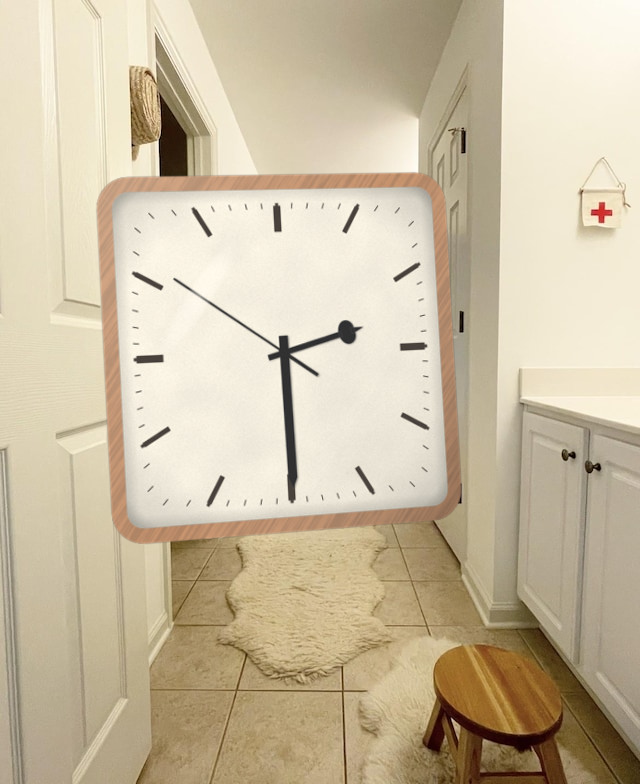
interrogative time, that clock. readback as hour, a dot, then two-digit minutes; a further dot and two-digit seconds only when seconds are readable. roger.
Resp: 2.29.51
